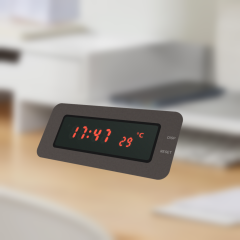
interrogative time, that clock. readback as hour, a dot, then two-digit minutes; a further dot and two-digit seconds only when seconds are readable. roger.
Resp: 17.47
